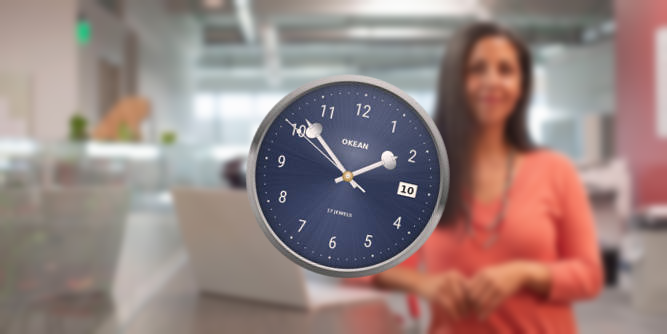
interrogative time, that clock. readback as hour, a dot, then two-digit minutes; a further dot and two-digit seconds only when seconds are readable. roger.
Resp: 1.51.50
